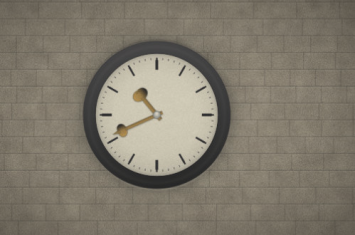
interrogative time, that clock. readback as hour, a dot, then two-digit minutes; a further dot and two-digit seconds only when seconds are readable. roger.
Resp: 10.41
